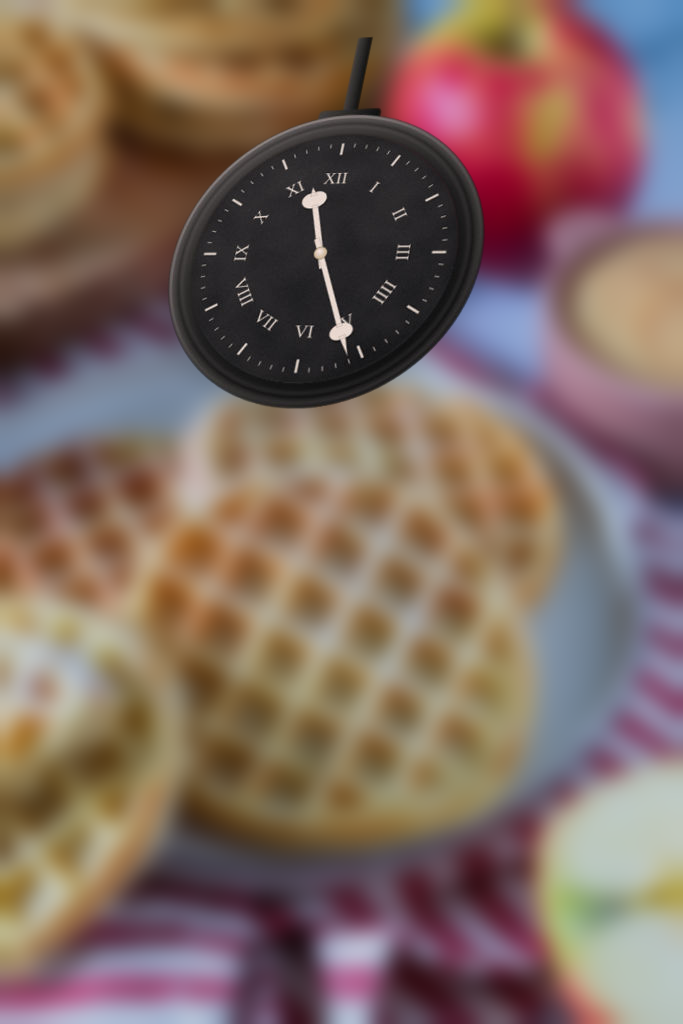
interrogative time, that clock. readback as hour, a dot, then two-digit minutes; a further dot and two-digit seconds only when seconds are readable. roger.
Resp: 11.26
